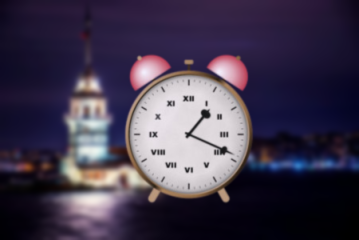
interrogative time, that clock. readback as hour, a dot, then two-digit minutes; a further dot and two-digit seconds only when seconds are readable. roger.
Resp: 1.19
